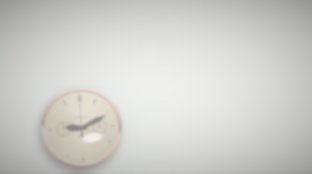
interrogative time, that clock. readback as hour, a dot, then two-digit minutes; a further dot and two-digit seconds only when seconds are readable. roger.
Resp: 9.11
